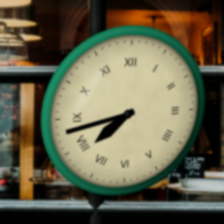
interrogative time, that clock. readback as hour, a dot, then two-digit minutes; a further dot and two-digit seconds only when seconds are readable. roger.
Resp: 7.43
